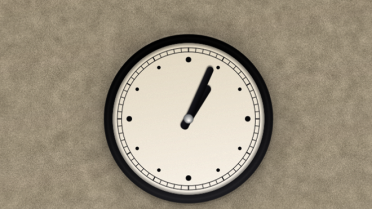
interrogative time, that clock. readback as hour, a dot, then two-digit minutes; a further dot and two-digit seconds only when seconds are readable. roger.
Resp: 1.04
